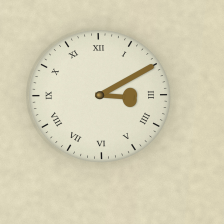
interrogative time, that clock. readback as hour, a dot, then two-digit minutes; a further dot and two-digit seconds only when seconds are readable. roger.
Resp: 3.10
